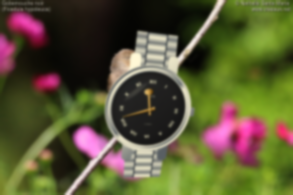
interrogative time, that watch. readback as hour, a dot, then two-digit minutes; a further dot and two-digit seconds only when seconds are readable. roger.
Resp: 11.42
